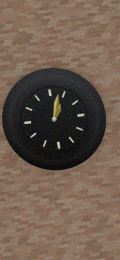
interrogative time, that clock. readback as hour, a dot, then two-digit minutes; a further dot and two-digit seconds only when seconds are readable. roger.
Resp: 1.03
